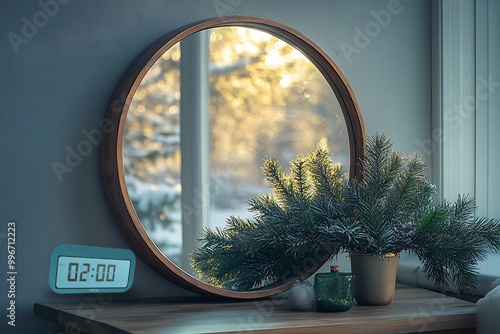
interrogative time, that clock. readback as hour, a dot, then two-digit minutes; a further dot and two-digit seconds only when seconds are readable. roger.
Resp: 2.00
